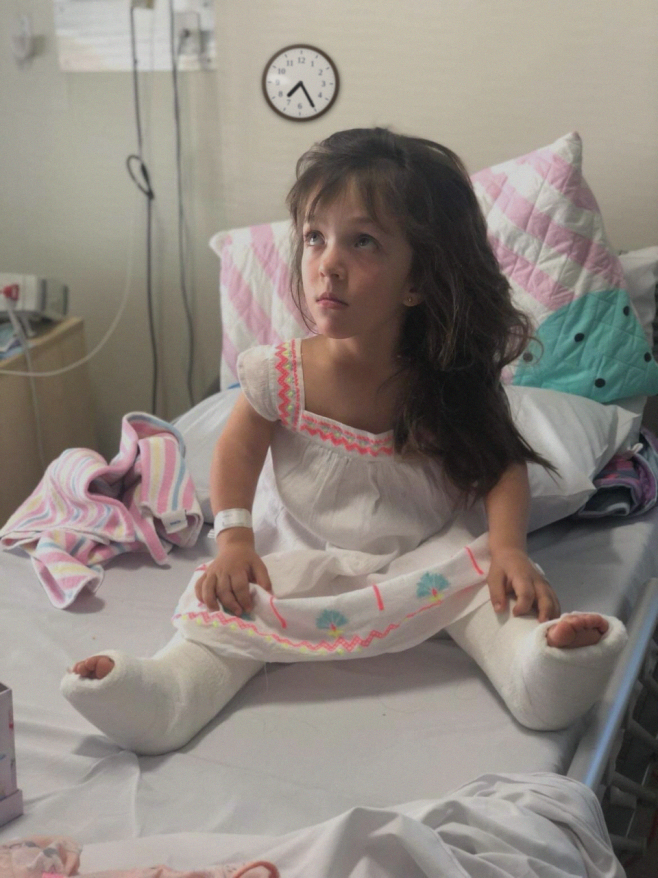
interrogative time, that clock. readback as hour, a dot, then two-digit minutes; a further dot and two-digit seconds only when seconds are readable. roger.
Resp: 7.25
